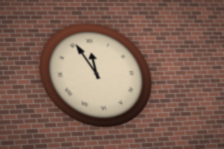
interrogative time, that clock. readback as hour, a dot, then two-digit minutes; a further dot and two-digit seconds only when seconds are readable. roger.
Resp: 11.56
